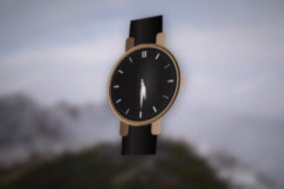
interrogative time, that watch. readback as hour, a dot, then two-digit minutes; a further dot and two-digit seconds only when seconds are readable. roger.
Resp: 5.30
